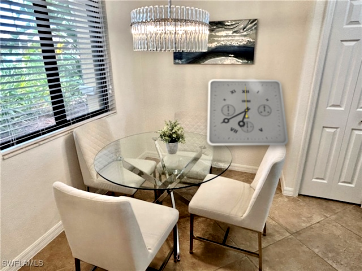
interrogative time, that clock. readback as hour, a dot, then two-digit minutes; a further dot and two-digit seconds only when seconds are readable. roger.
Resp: 6.40
